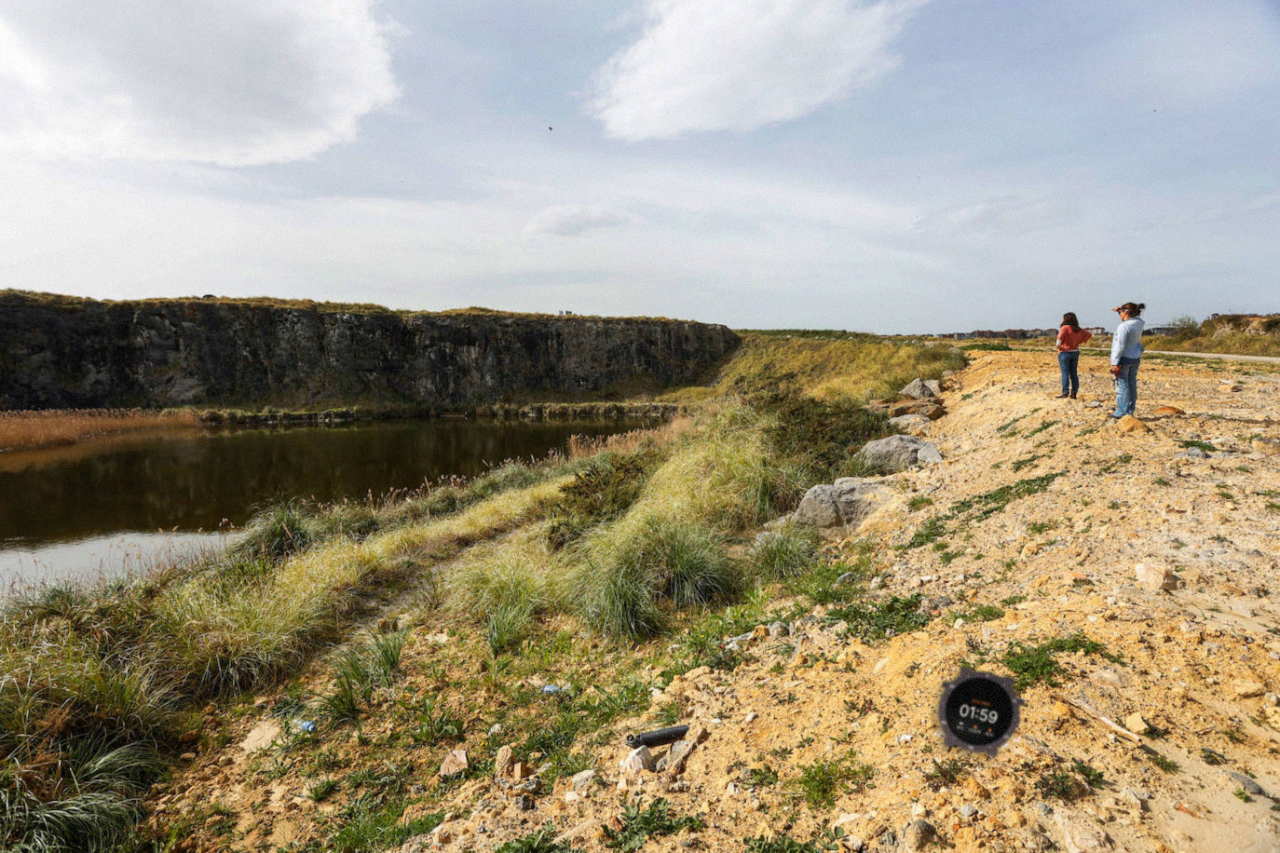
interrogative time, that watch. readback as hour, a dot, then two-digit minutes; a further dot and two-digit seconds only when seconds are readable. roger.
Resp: 1.59
